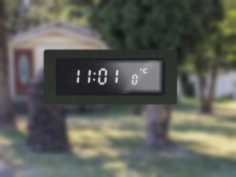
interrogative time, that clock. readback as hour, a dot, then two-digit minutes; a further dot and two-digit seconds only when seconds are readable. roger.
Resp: 11.01
